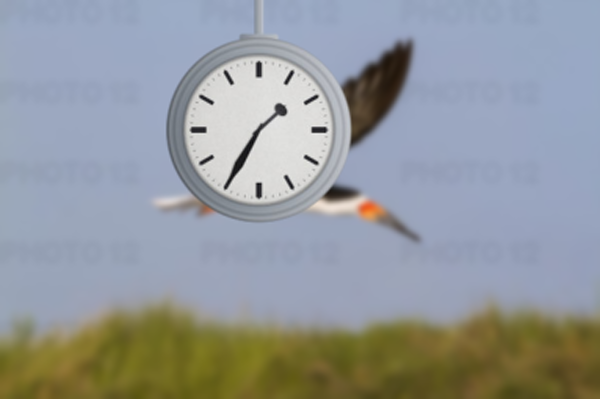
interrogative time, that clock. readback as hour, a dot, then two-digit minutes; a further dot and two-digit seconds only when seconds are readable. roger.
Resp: 1.35
